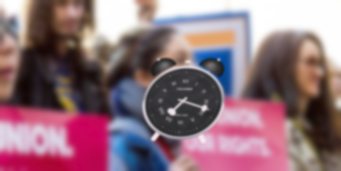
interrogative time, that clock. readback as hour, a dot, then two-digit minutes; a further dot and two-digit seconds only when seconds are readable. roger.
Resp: 7.18
